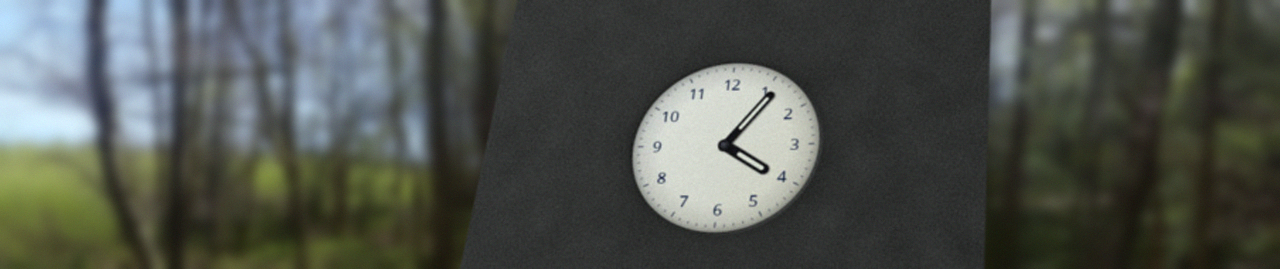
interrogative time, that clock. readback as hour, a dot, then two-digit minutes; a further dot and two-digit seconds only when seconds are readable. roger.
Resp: 4.06
